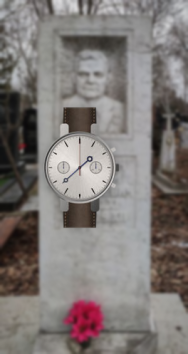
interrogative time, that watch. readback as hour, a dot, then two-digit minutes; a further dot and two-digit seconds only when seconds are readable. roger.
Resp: 1.38
